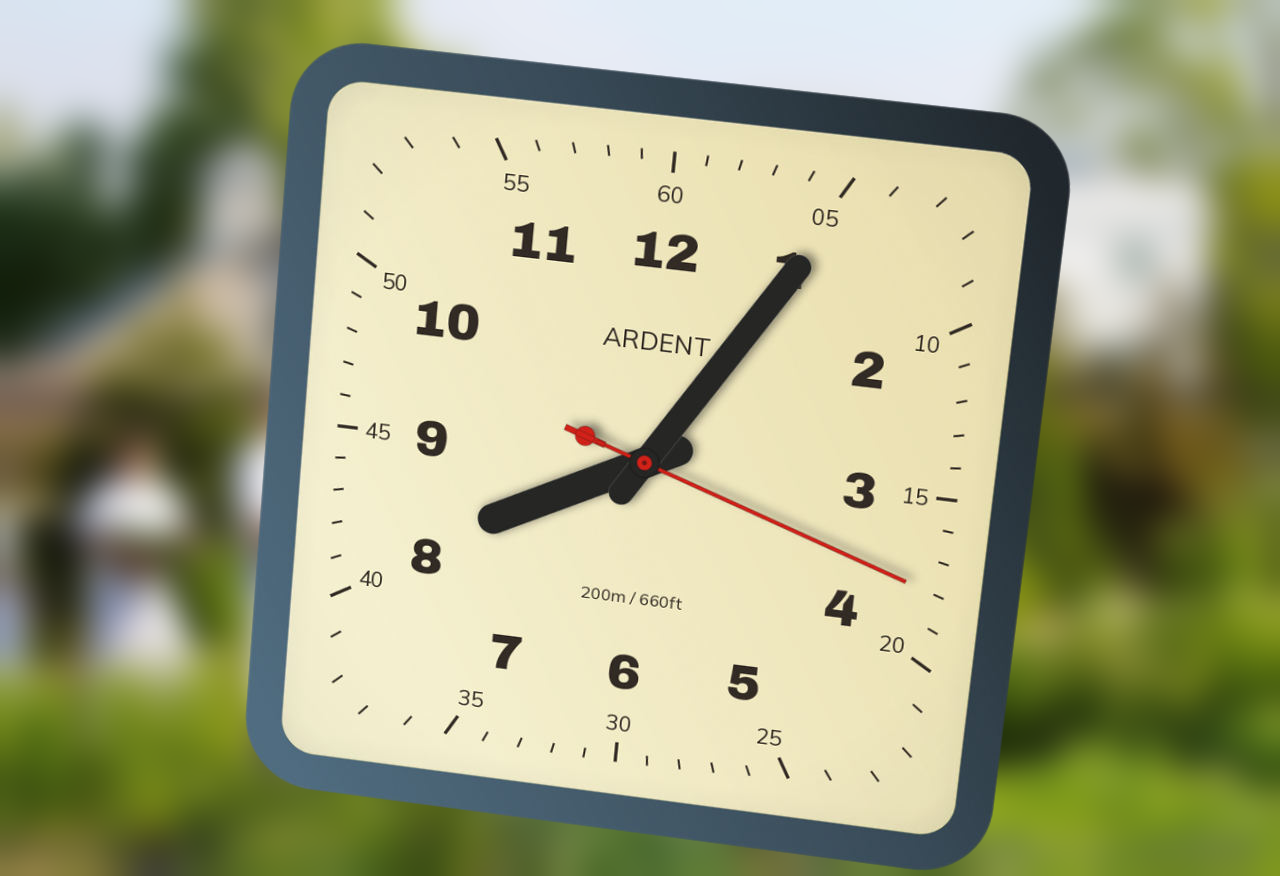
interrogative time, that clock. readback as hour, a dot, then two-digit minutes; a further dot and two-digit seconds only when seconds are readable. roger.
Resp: 8.05.18
